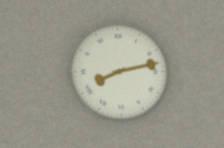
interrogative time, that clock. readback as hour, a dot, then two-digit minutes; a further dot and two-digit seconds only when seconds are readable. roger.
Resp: 8.13
